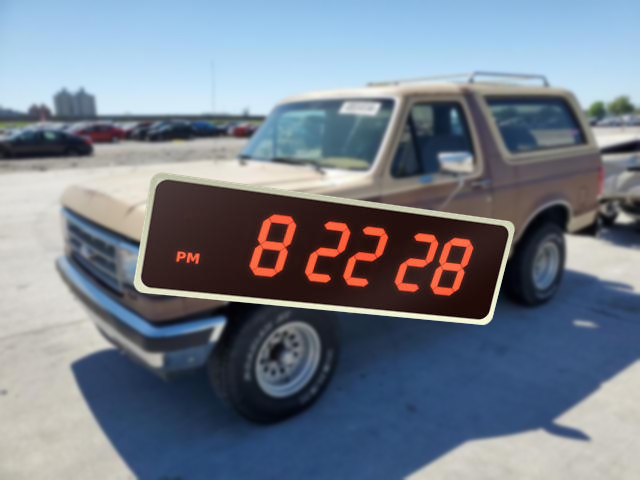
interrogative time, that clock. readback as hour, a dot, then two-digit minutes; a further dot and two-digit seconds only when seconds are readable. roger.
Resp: 8.22.28
